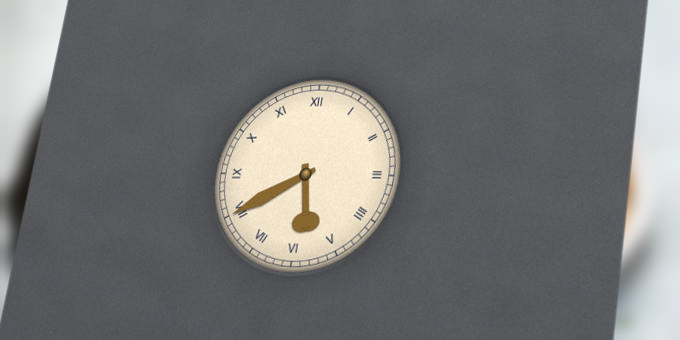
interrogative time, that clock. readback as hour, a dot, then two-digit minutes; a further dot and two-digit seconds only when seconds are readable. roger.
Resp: 5.40
